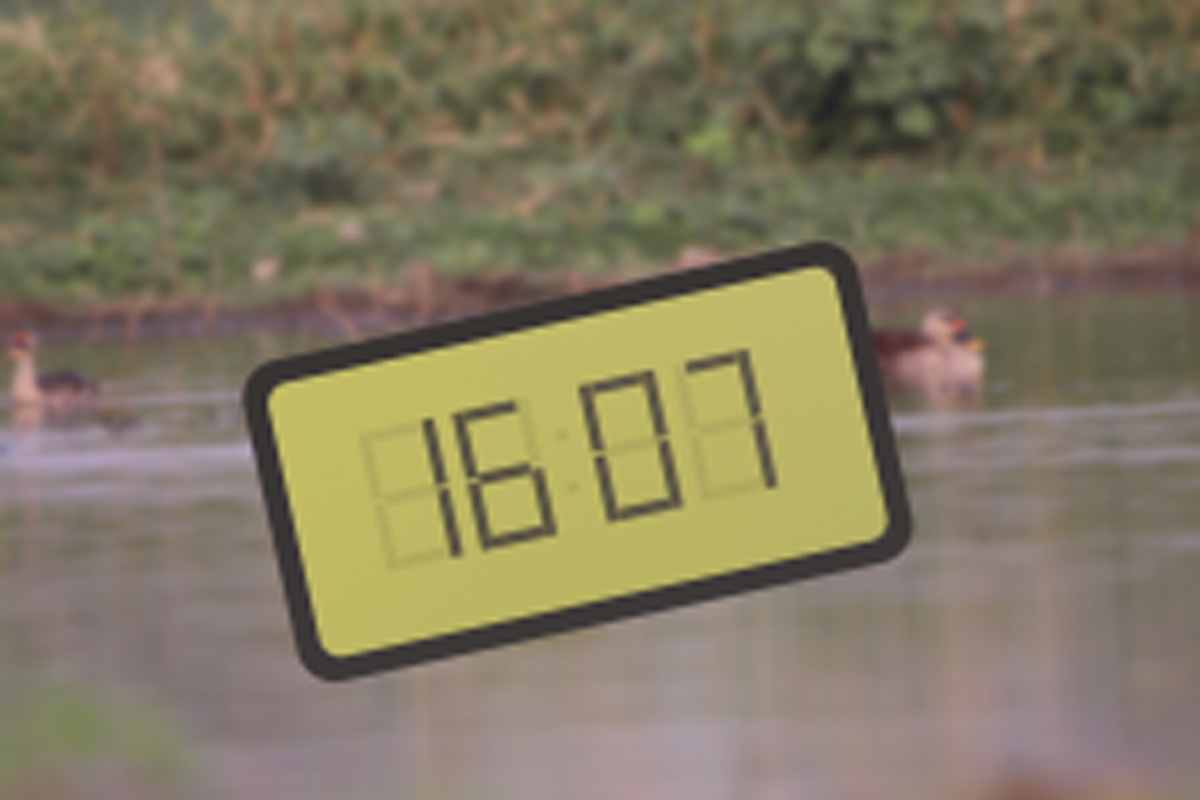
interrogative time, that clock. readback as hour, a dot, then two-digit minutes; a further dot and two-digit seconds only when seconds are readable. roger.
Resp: 16.07
